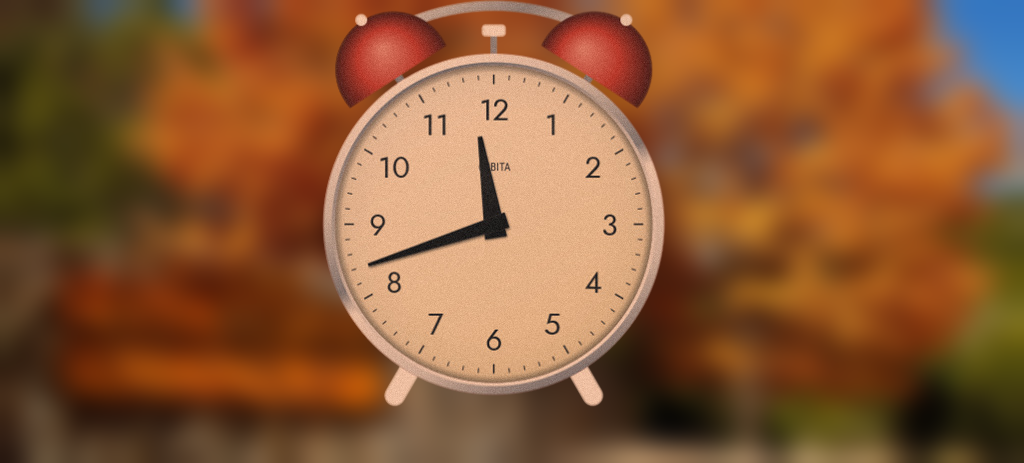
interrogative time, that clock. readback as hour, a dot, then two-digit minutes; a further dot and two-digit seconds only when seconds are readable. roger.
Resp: 11.42
